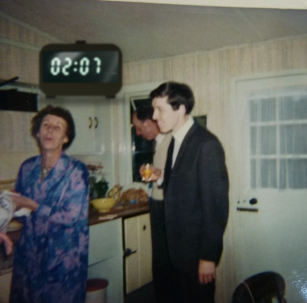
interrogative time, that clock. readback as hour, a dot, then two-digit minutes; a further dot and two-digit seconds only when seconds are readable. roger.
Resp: 2.07
